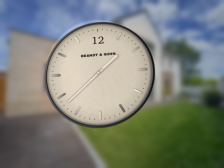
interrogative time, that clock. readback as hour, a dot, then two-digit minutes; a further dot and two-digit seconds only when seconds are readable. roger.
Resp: 1.38
